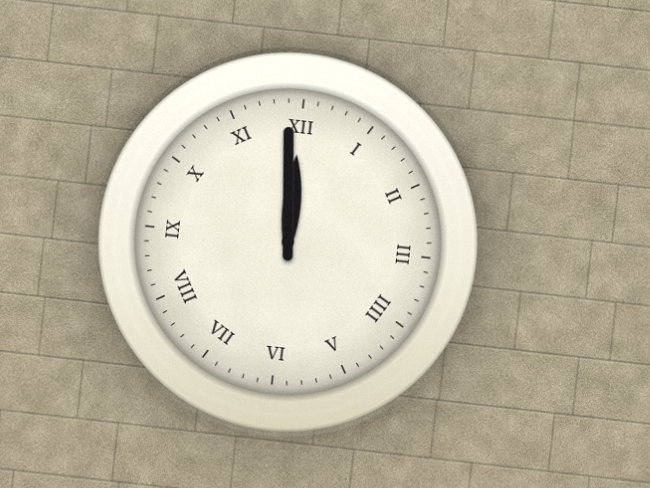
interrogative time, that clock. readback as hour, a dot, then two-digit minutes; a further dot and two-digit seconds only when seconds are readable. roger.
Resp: 11.59
